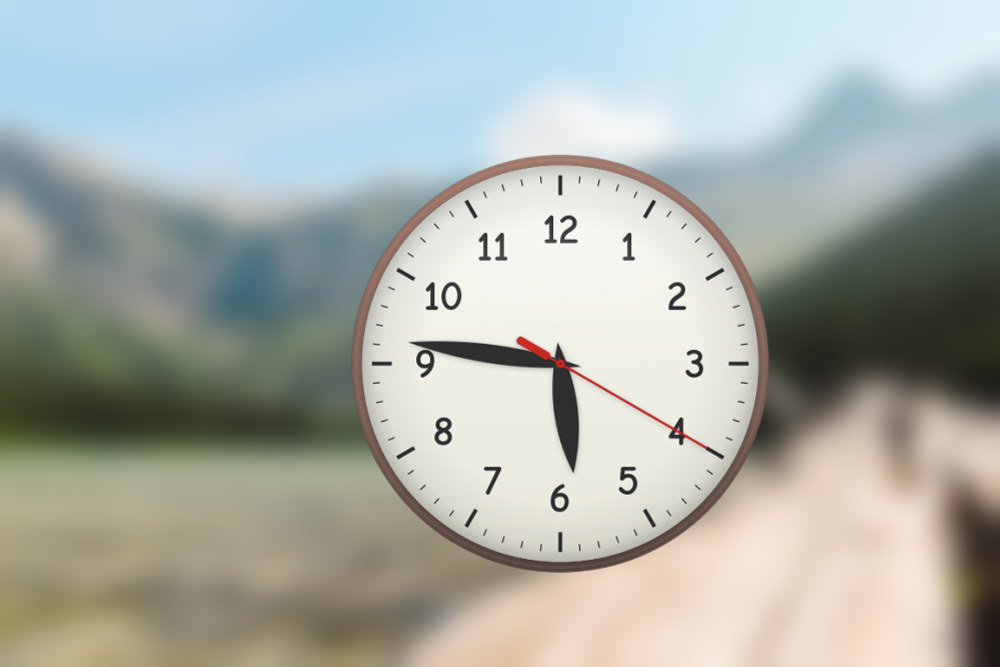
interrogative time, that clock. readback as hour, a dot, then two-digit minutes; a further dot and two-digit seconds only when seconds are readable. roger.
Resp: 5.46.20
